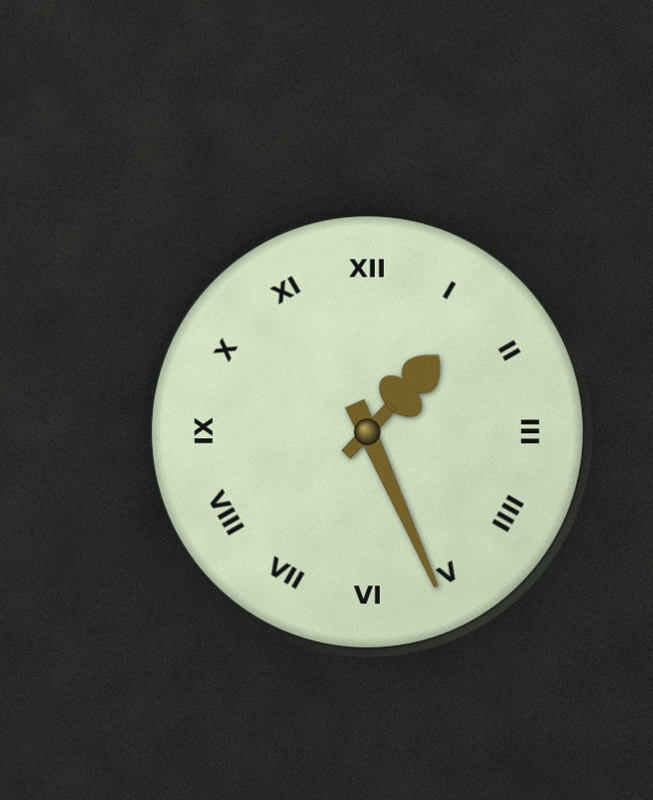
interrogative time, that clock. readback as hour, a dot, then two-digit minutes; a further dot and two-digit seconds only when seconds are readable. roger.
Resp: 1.26
